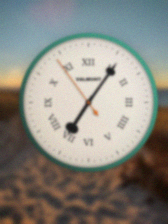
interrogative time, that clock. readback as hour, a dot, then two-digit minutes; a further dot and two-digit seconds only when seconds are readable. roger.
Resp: 7.05.54
